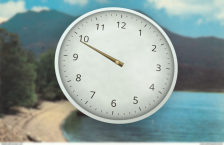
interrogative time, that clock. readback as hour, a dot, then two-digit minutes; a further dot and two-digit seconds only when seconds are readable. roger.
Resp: 9.49
